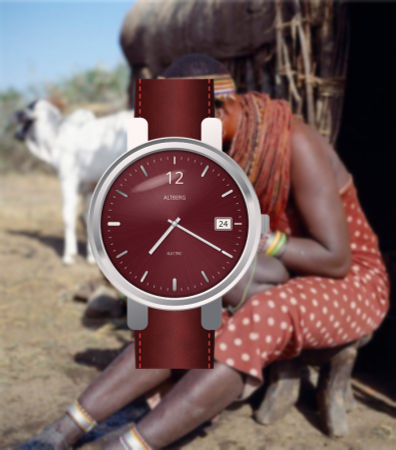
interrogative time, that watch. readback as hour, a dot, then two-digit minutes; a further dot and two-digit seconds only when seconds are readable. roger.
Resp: 7.20
